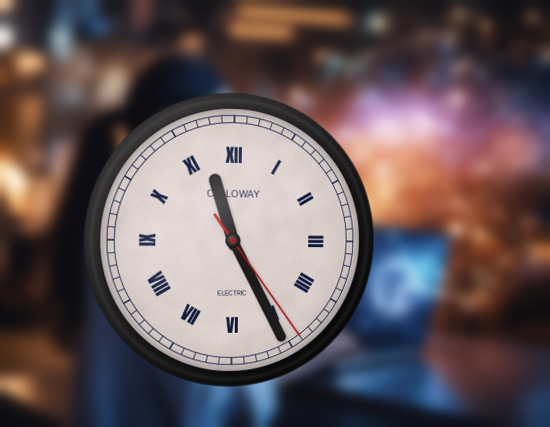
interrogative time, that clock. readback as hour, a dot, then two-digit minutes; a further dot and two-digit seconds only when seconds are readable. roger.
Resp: 11.25.24
